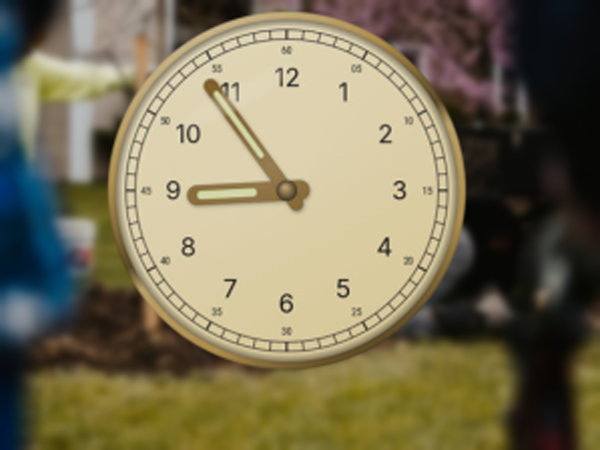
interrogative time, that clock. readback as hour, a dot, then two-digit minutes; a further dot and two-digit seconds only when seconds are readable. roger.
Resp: 8.54
